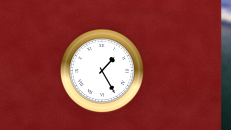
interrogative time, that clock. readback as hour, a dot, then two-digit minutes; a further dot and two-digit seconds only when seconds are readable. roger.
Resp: 1.25
